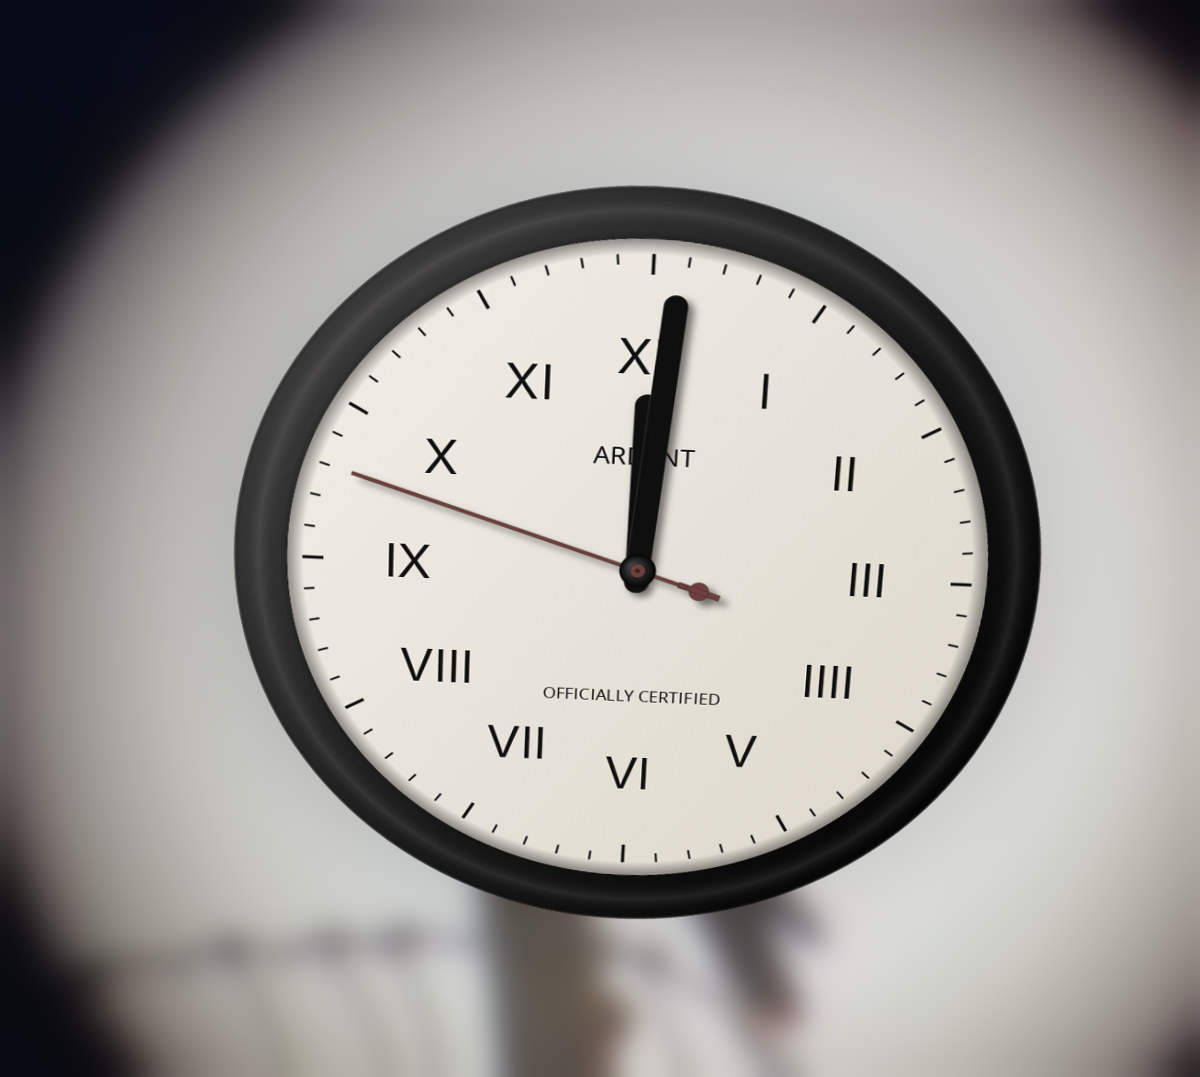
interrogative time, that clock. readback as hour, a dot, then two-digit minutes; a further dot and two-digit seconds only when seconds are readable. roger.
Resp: 12.00.48
